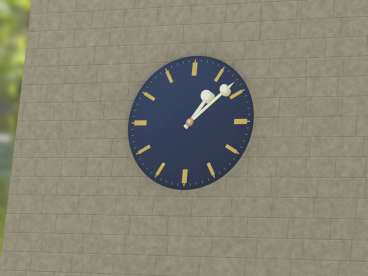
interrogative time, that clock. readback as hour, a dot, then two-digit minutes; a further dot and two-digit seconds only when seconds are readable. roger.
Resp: 1.08
